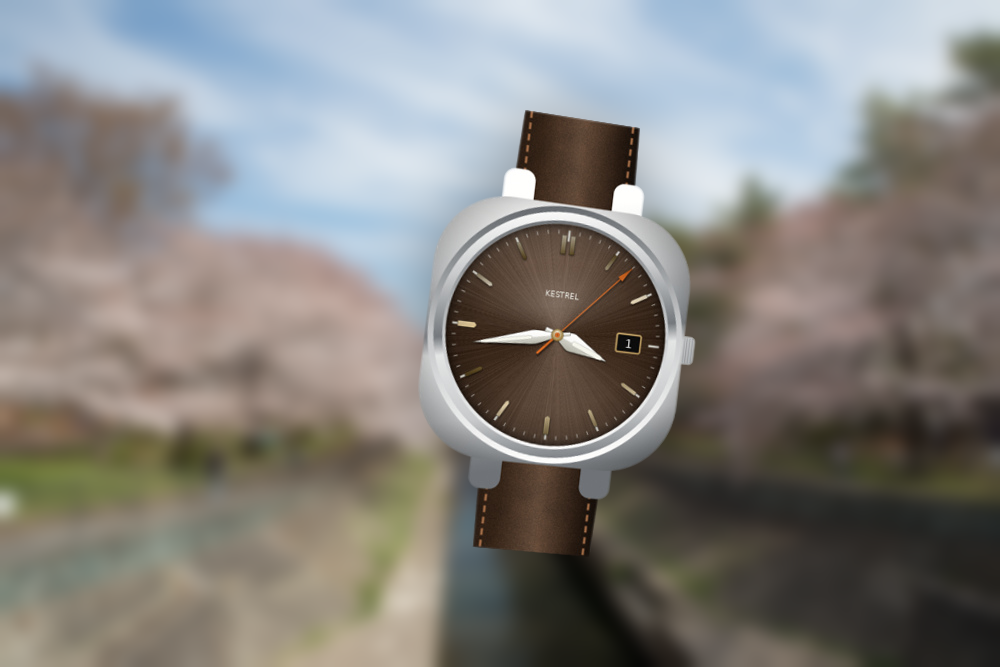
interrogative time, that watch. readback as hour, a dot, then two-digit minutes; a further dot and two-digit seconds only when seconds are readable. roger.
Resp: 3.43.07
